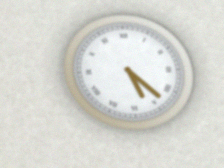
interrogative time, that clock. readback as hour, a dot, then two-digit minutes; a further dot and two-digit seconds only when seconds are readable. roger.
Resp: 5.23
